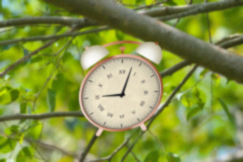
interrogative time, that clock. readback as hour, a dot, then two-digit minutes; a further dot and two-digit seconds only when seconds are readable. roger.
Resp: 9.03
